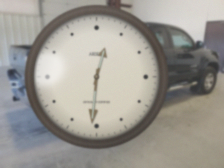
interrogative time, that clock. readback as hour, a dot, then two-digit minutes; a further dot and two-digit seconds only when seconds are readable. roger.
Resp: 12.31
